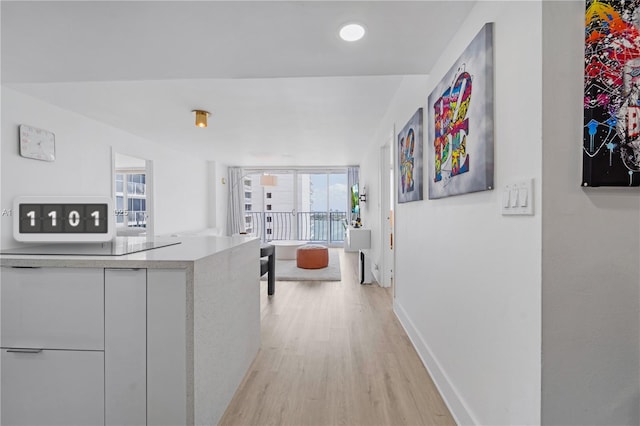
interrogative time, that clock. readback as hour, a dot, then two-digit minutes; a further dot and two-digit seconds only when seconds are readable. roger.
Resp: 11.01
